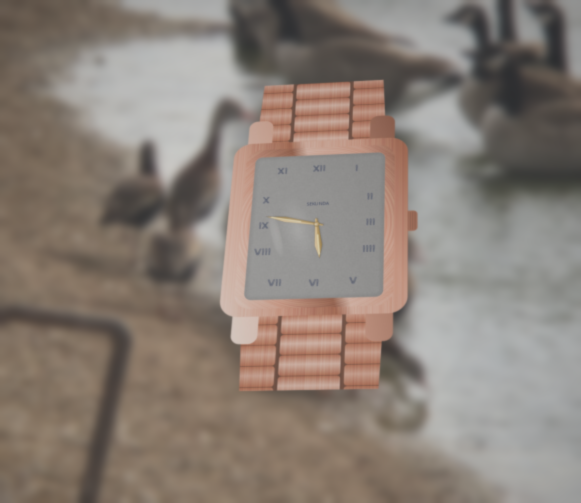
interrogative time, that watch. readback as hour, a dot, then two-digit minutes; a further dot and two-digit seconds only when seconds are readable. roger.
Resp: 5.47
